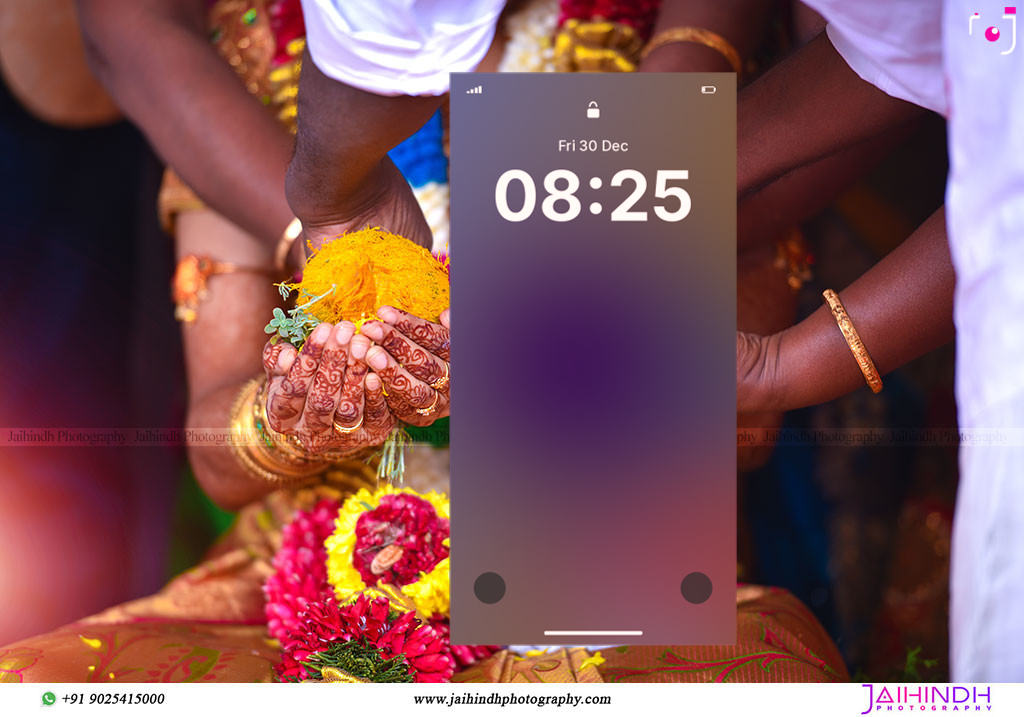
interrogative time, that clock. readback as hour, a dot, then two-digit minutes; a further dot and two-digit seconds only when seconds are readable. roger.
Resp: 8.25
